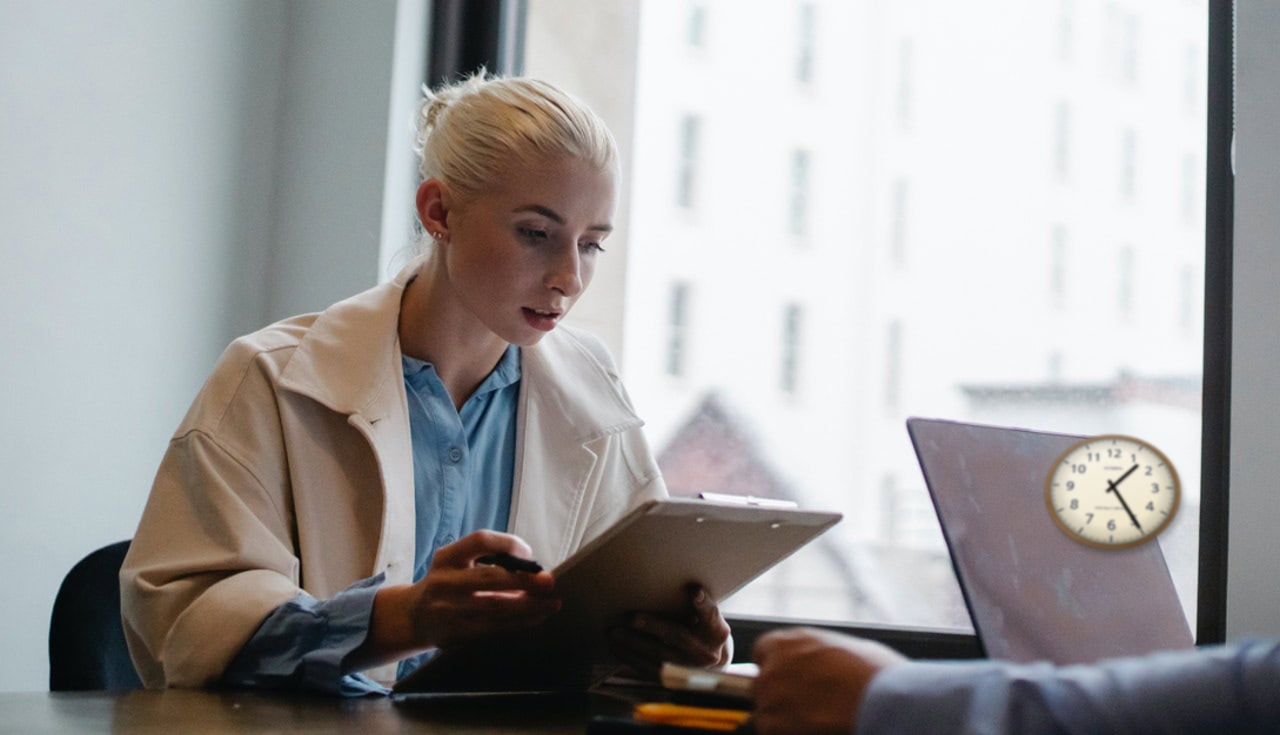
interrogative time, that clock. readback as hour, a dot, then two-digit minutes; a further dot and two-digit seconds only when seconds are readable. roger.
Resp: 1.25
